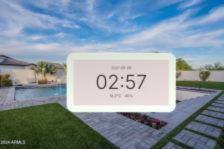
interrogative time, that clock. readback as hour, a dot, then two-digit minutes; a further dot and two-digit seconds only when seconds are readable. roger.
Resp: 2.57
